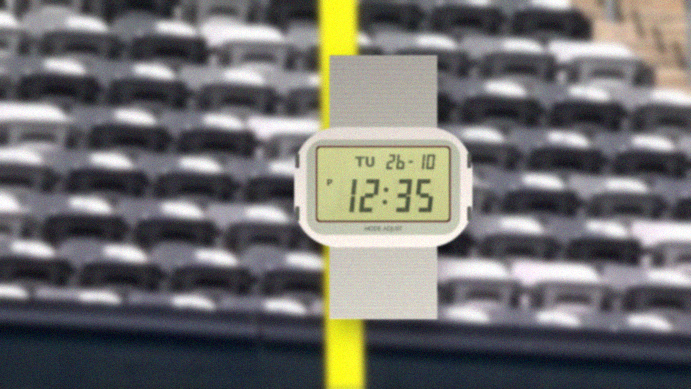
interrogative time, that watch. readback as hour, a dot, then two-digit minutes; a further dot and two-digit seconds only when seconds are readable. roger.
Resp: 12.35
